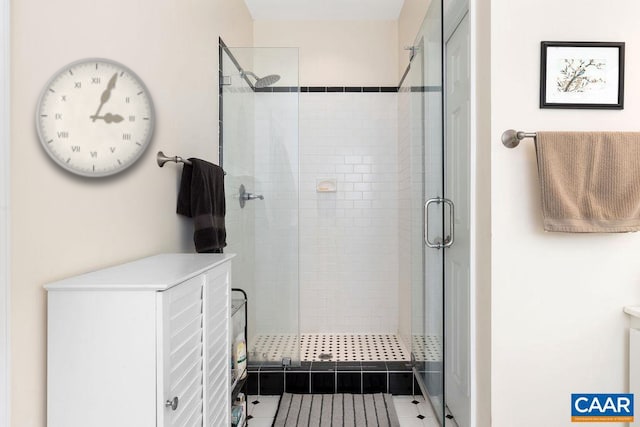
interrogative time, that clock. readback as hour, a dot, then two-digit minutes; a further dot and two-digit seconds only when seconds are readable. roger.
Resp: 3.04
